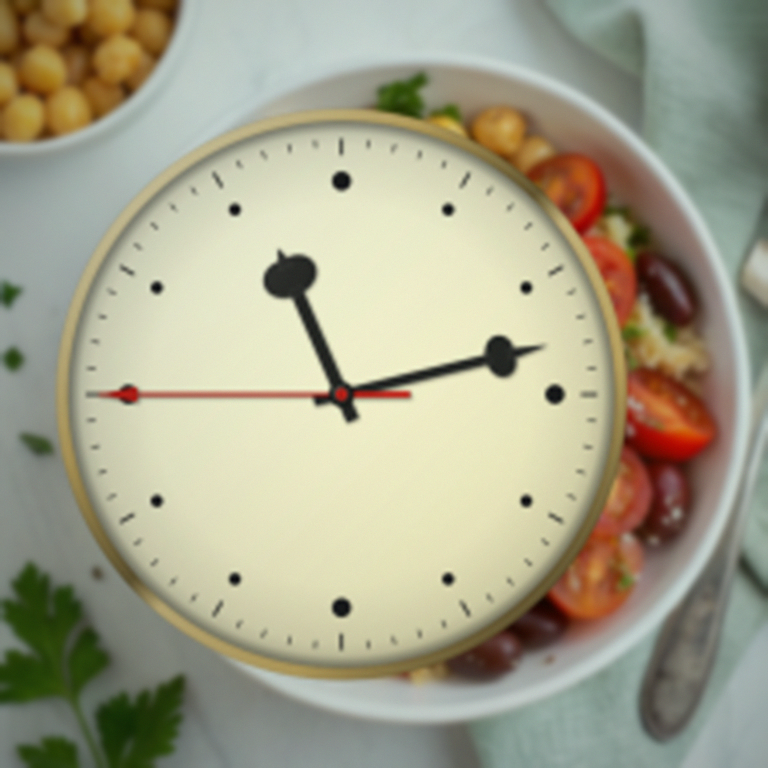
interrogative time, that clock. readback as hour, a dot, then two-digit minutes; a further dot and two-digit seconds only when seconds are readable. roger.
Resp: 11.12.45
